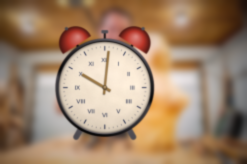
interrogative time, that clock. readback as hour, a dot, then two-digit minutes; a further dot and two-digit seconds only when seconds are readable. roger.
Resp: 10.01
